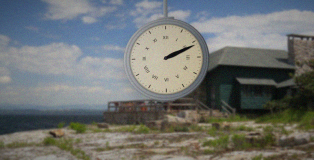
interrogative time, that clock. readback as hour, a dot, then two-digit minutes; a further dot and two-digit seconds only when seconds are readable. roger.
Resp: 2.11
